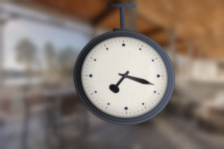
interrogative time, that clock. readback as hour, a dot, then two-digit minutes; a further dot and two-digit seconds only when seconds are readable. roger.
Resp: 7.18
